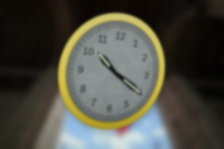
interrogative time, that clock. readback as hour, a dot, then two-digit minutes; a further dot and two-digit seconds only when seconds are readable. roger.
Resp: 10.20
